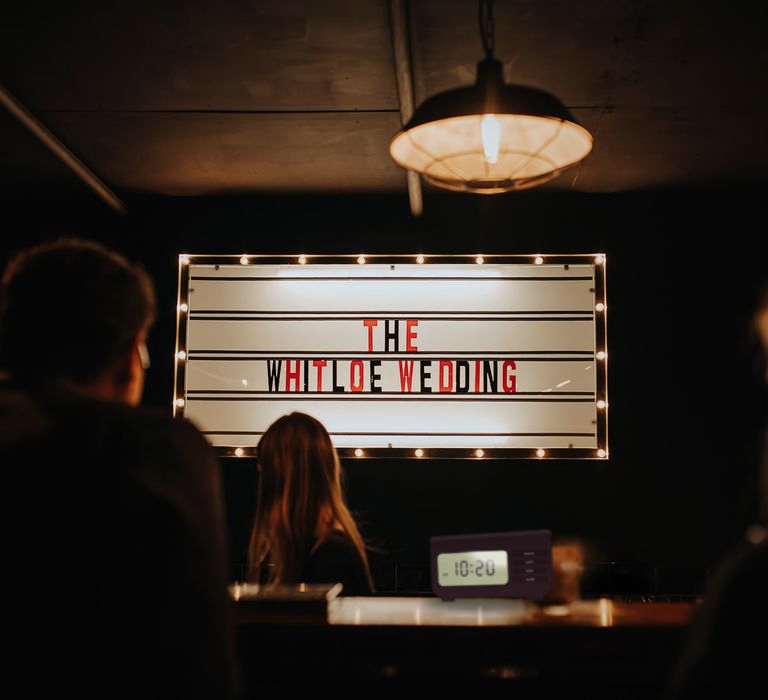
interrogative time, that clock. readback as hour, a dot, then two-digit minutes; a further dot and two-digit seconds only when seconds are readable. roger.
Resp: 10.20
